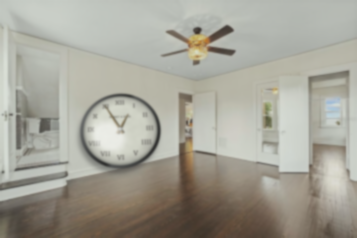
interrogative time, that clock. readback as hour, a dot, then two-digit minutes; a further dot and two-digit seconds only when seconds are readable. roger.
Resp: 12.55
